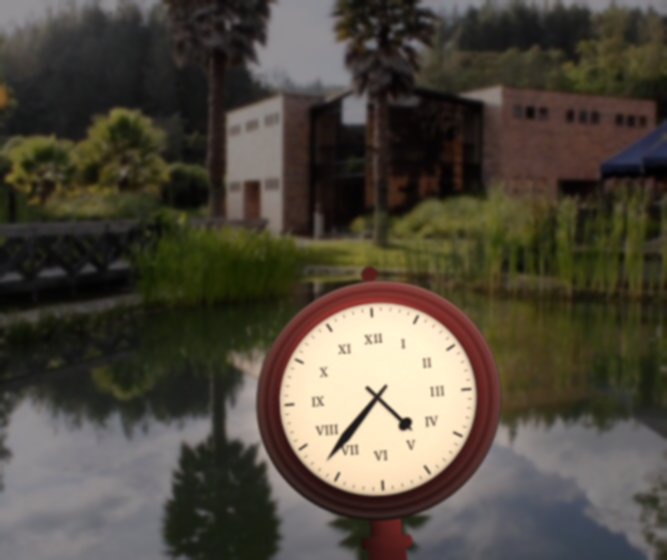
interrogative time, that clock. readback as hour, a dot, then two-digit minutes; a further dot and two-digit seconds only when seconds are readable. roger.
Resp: 4.37
